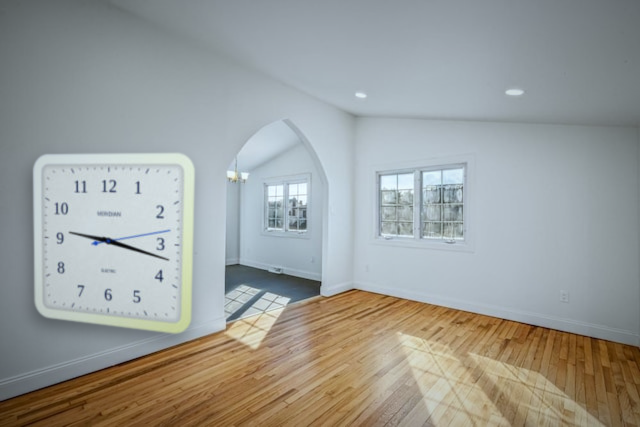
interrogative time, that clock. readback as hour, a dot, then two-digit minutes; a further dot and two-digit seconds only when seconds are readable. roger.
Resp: 9.17.13
